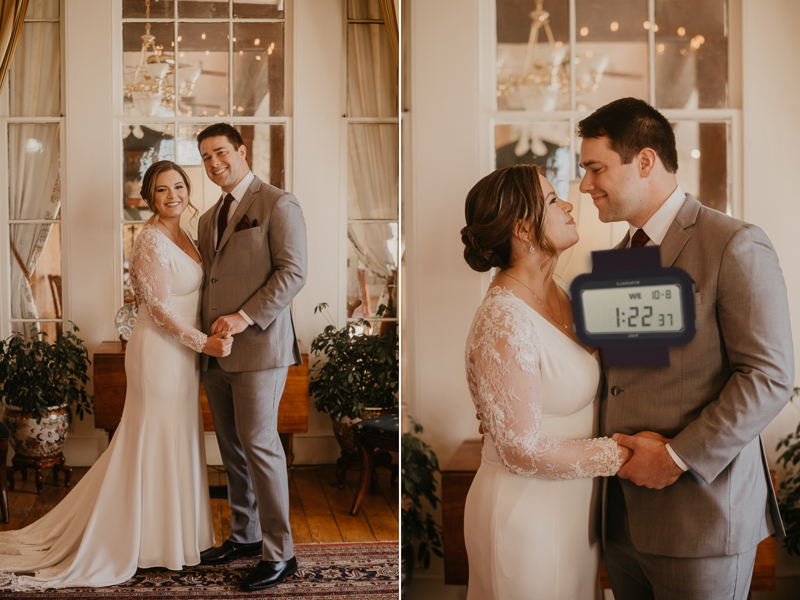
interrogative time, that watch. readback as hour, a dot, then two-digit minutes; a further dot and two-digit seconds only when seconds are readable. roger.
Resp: 1.22.37
